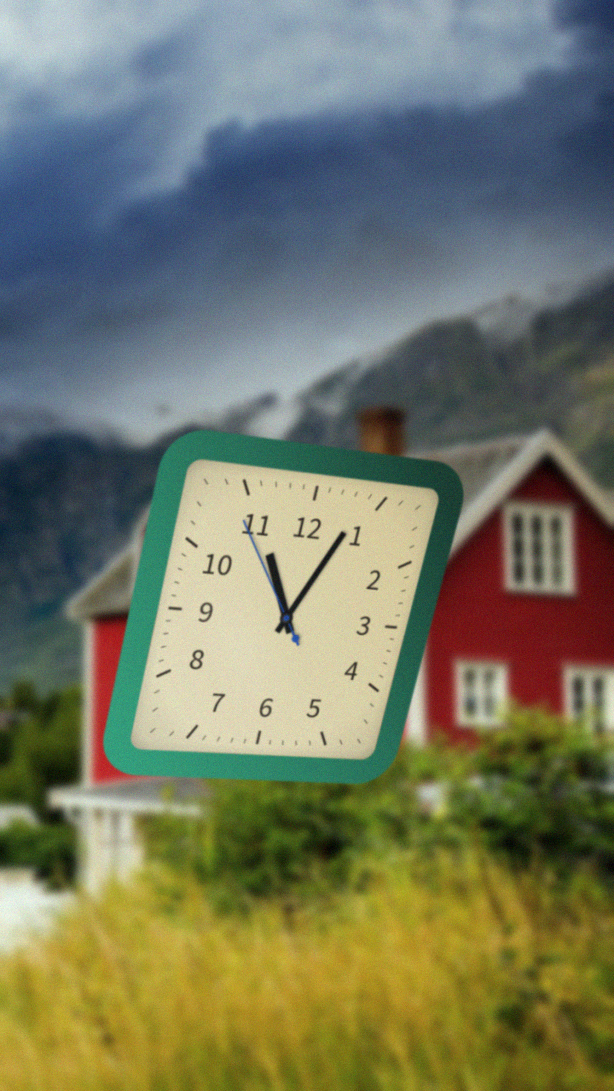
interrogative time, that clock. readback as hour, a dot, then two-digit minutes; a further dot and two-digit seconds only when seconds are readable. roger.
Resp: 11.03.54
